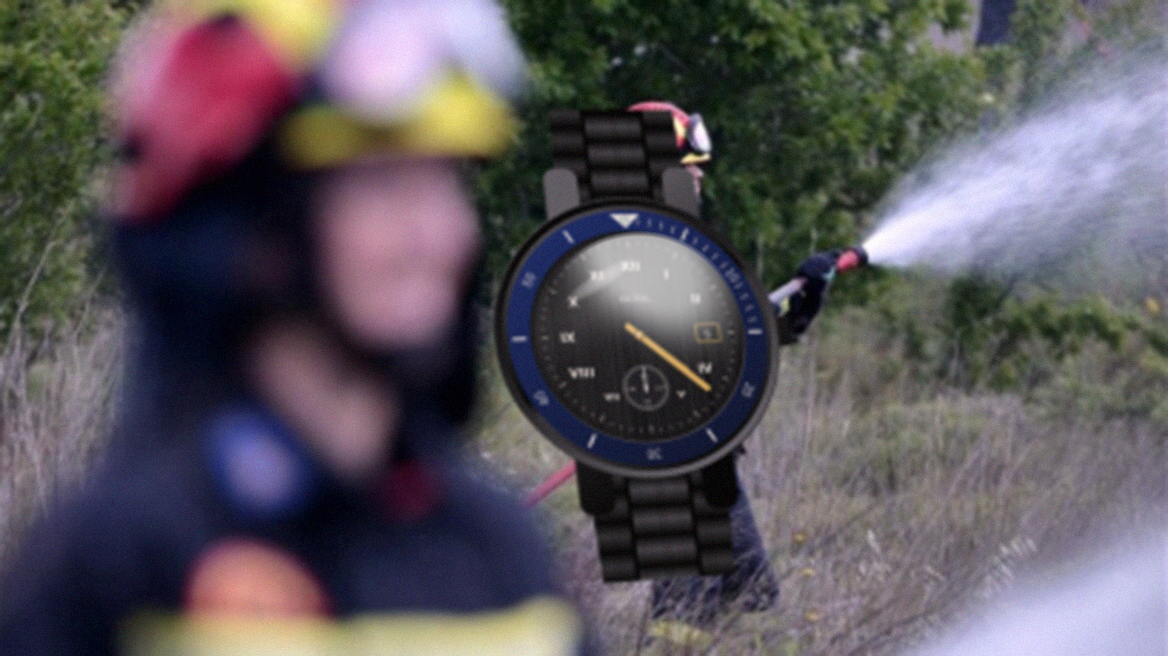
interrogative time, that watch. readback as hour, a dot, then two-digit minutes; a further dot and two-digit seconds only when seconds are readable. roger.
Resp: 4.22
